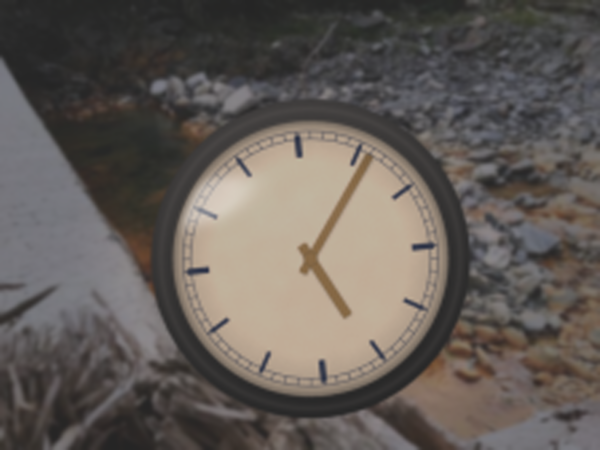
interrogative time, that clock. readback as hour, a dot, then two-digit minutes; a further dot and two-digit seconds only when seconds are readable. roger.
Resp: 5.06
